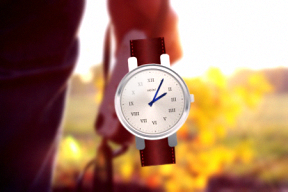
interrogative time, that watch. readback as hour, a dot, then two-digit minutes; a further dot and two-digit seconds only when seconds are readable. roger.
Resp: 2.05
